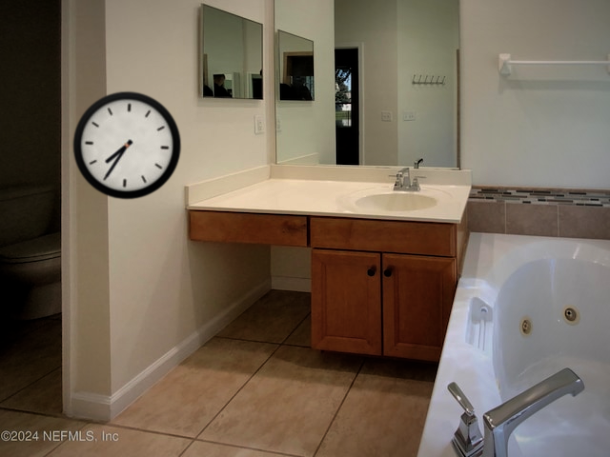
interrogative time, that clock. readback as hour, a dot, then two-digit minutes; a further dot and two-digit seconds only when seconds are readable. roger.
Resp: 7.35
